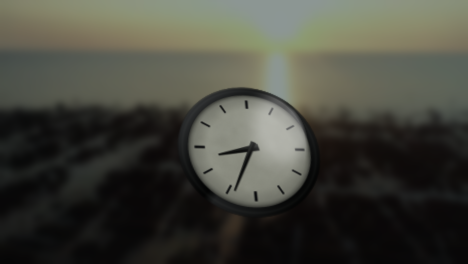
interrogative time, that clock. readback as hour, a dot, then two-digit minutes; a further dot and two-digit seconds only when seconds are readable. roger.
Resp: 8.34
